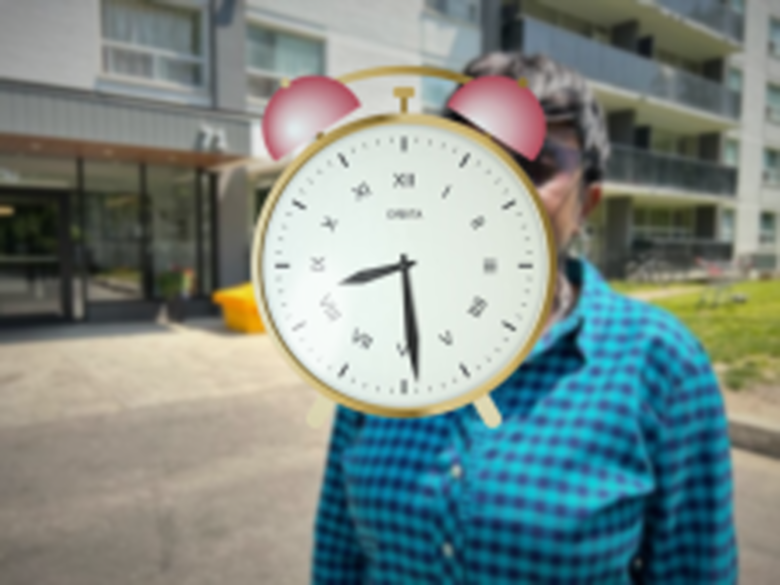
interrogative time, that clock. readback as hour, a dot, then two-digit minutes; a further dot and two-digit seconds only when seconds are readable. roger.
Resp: 8.29
